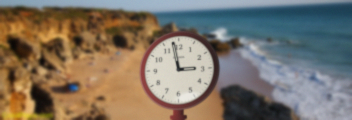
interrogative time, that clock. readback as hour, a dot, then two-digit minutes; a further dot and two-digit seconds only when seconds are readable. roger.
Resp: 2.58
